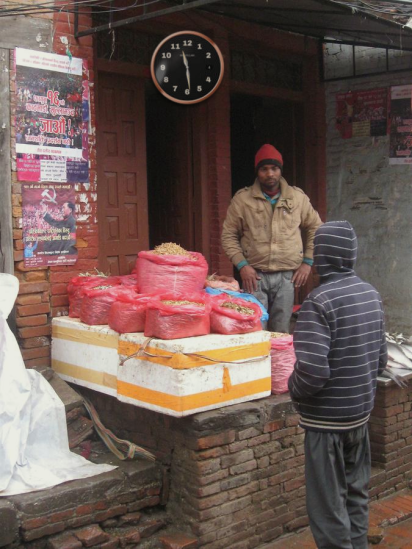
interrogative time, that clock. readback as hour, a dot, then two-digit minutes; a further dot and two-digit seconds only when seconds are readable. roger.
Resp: 11.29
